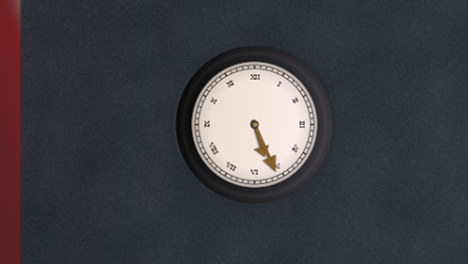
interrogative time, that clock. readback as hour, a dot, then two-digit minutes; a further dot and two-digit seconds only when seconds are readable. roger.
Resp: 5.26
